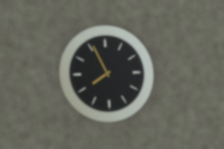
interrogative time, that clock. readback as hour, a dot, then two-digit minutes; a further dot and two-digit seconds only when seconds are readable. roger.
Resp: 7.56
